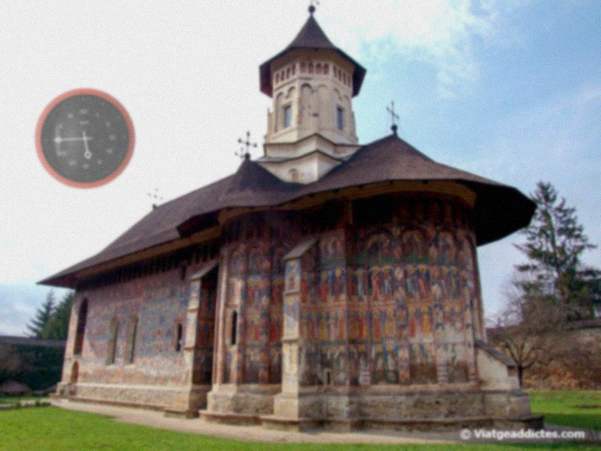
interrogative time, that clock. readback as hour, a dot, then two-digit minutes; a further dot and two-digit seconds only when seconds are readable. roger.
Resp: 5.45
